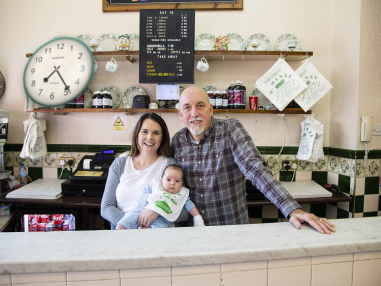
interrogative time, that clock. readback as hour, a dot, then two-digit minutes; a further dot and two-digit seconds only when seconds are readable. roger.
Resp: 7.24
